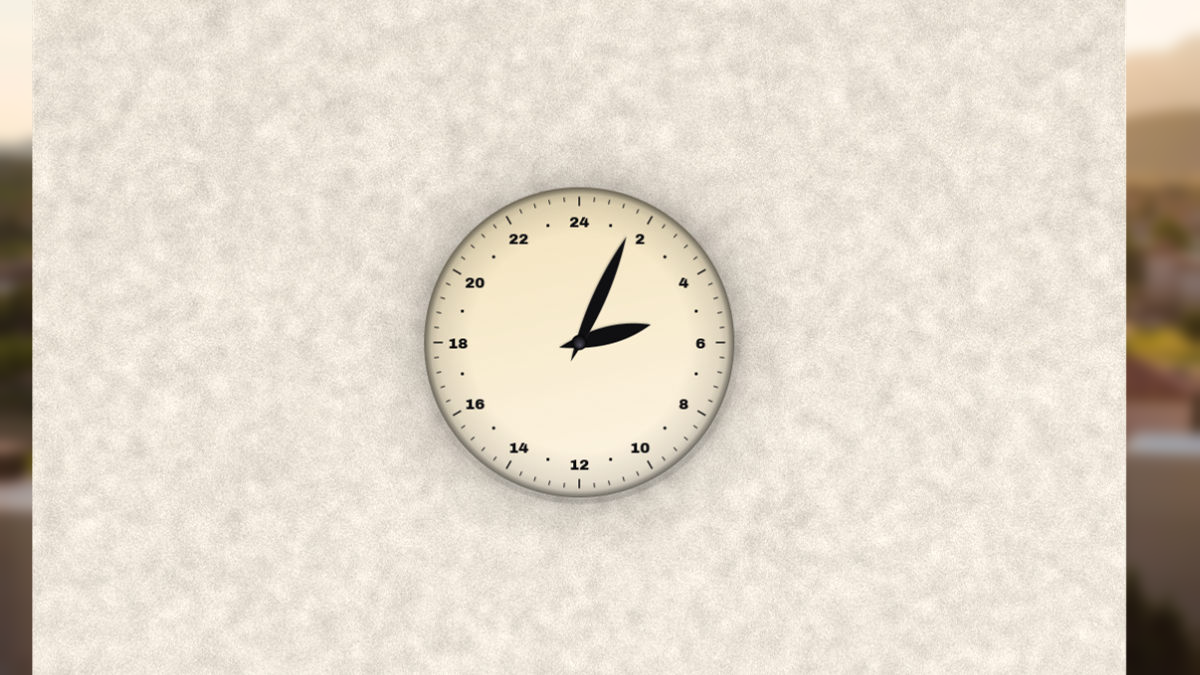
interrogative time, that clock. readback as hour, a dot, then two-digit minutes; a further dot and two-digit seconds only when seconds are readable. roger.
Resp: 5.04
